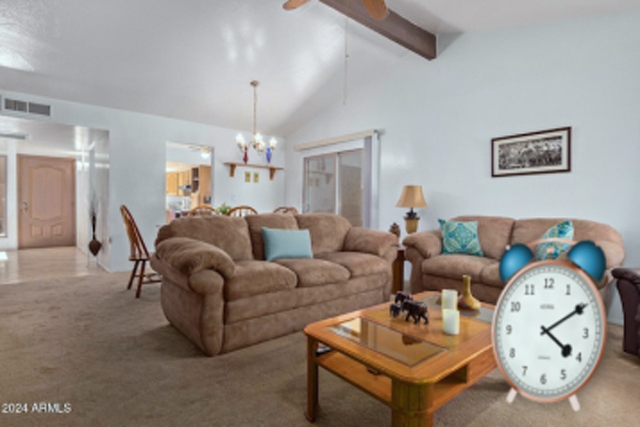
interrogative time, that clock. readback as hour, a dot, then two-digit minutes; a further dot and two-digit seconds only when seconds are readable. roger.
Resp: 4.10
